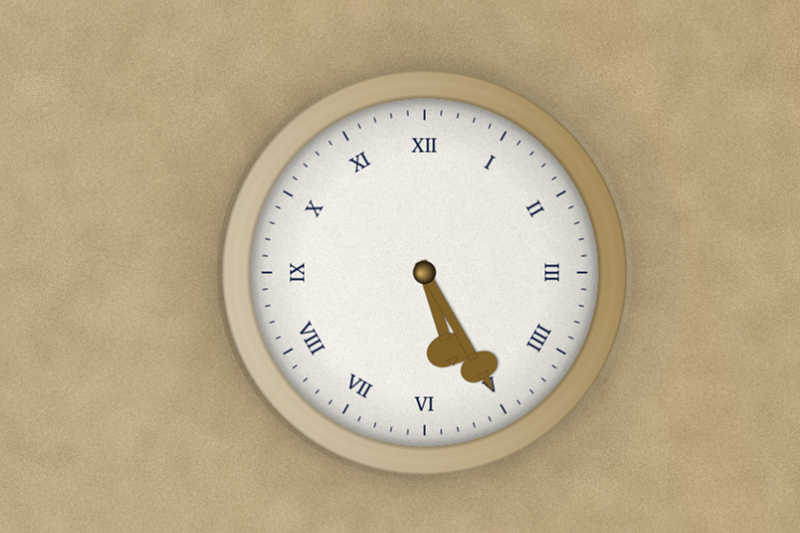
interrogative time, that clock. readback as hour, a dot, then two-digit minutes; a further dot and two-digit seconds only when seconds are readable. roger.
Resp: 5.25
